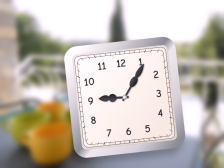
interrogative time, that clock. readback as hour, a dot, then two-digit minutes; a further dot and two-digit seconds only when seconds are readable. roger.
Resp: 9.06
